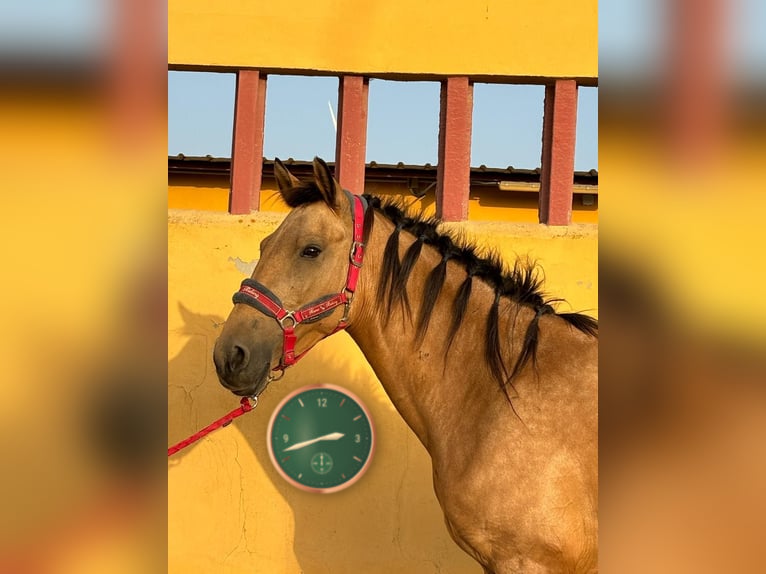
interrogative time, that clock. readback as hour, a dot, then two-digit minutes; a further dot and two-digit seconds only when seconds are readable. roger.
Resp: 2.42
